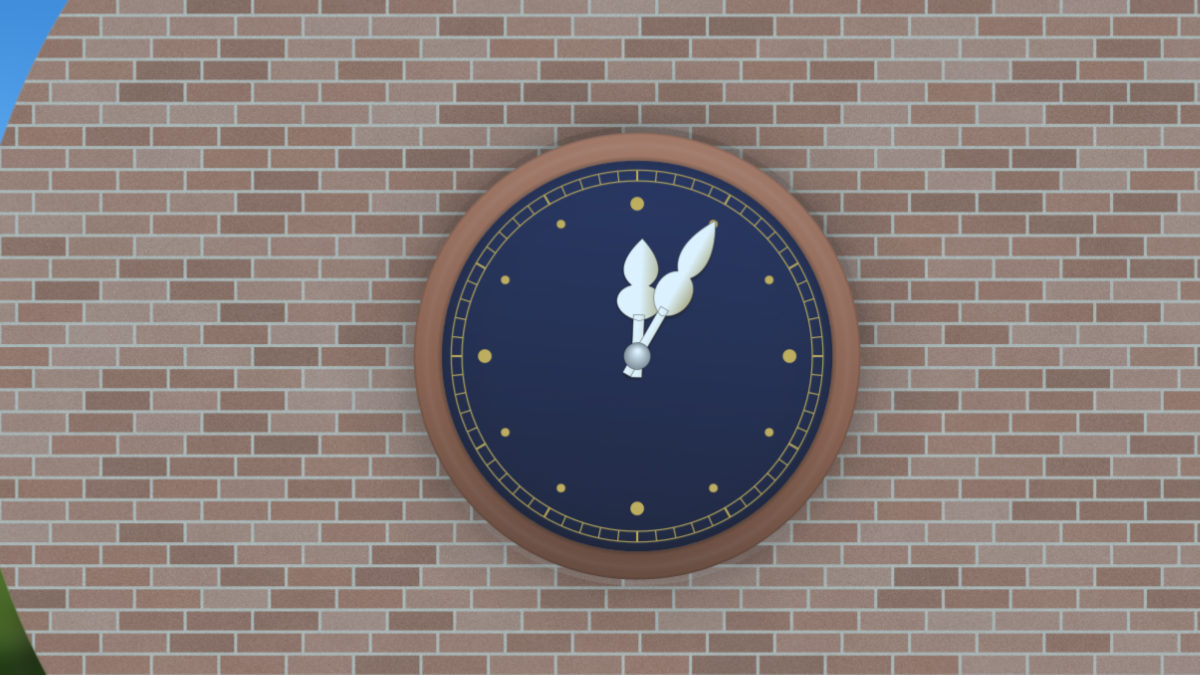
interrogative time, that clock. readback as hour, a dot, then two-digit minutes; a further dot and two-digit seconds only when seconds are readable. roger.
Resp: 12.05
